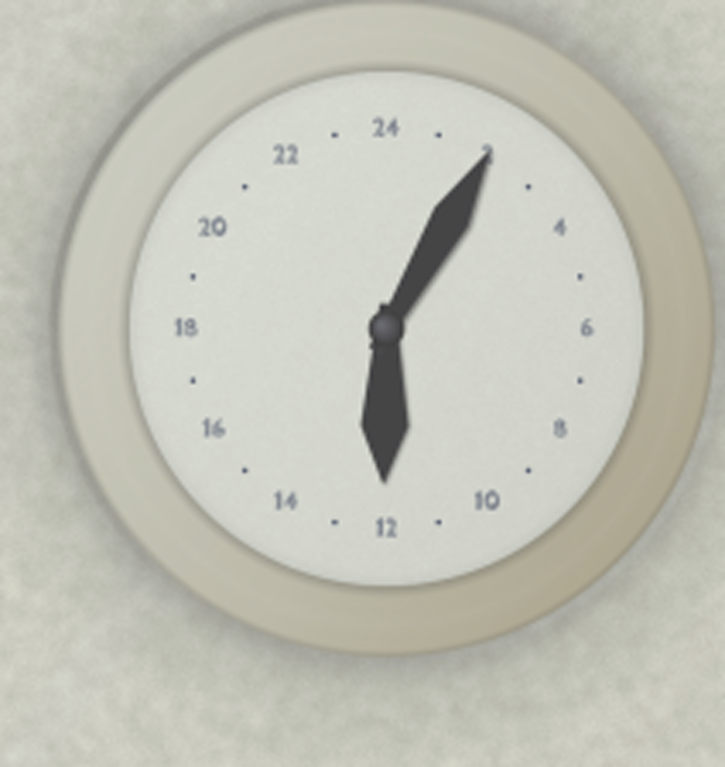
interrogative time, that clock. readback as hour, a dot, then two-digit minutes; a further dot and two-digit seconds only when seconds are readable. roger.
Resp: 12.05
